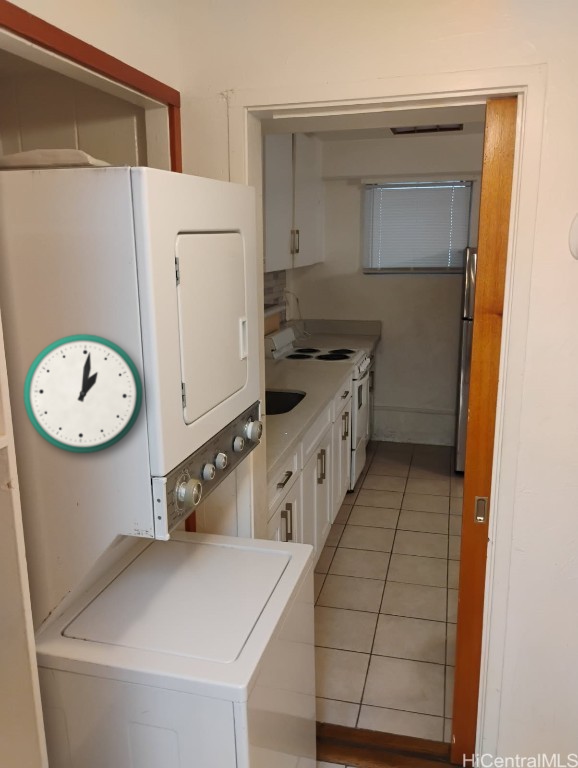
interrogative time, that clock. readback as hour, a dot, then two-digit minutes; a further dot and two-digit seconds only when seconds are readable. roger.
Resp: 1.01
